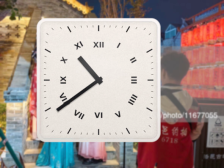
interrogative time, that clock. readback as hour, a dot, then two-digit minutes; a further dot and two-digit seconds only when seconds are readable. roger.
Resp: 10.39
